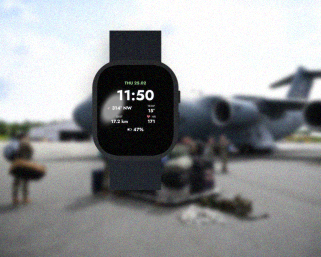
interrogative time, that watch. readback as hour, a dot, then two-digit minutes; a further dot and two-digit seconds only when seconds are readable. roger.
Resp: 11.50
